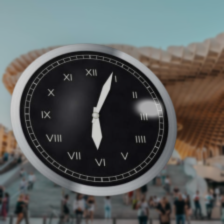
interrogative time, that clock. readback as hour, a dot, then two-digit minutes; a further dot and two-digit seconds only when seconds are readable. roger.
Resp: 6.04
